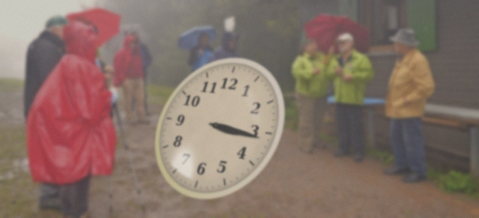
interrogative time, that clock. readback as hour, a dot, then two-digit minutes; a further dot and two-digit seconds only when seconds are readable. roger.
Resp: 3.16
